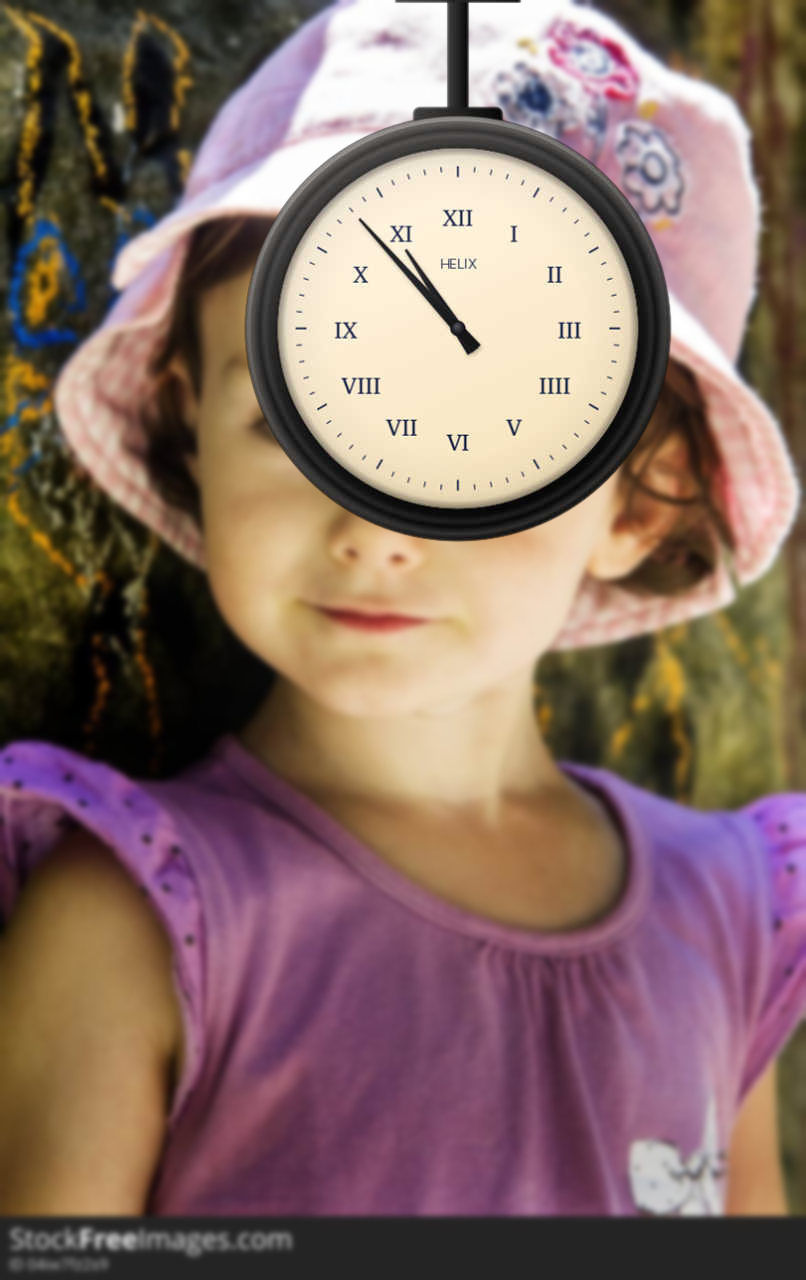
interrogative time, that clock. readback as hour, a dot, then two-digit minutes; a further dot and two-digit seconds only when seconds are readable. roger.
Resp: 10.53
